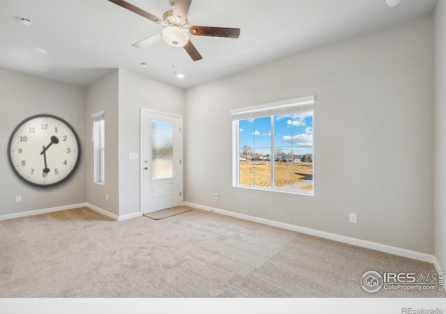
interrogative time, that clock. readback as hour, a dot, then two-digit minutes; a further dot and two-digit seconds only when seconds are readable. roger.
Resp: 1.29
